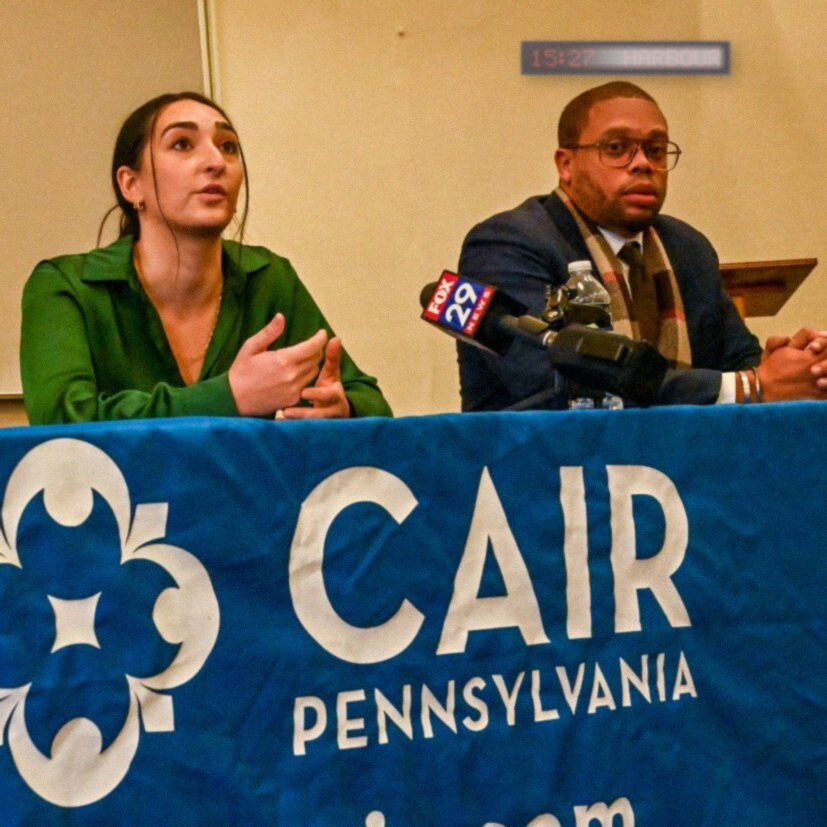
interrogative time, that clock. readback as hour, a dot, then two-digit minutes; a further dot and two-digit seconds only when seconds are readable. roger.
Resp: 15.27
